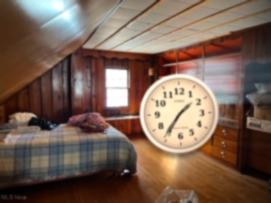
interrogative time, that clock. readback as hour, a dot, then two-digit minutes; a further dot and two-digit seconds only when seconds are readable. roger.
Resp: 1.36
